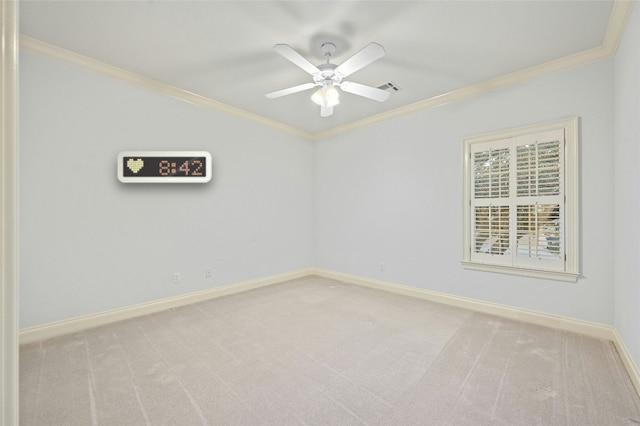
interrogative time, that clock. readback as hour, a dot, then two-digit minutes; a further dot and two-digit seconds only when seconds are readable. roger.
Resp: 8.42
